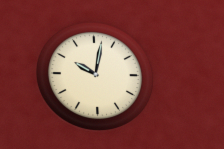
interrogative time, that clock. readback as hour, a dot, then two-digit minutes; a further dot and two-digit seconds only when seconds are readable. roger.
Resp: 10.02
